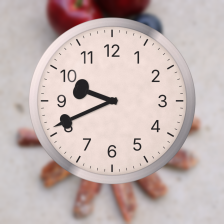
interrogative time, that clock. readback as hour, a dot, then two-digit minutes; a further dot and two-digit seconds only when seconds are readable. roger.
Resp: 9.41
